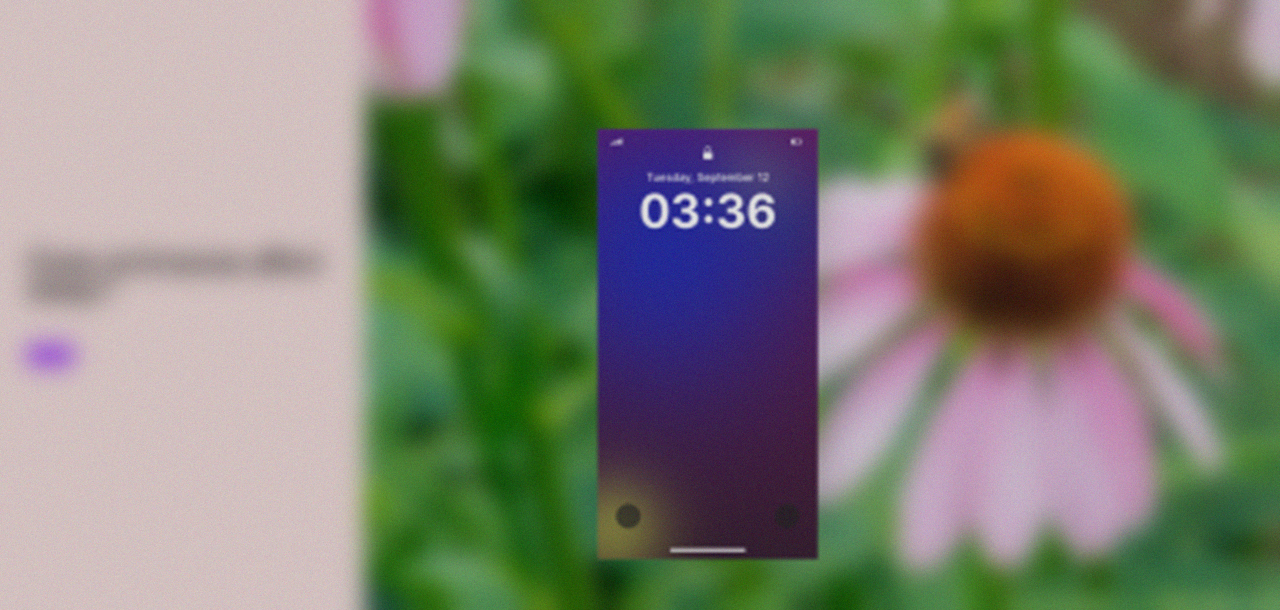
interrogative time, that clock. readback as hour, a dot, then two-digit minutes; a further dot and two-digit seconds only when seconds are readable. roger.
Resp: 3.36
